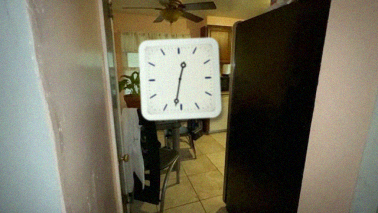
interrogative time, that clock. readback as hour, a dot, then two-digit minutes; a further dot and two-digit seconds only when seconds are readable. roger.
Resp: 12.32
